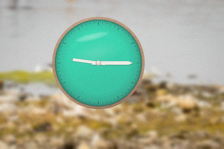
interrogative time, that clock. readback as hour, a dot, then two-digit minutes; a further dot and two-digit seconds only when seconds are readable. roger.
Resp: 9.15
